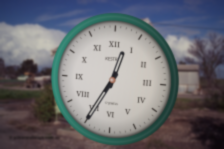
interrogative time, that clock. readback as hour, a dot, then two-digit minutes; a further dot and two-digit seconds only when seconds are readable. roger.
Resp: 12.35
